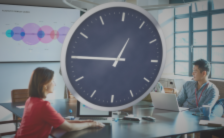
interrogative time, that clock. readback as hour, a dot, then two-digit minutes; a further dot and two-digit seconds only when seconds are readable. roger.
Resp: 12.45
